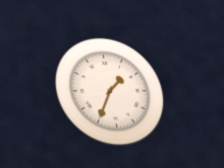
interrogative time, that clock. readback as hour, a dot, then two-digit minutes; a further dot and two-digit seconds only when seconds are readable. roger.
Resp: 1.35
